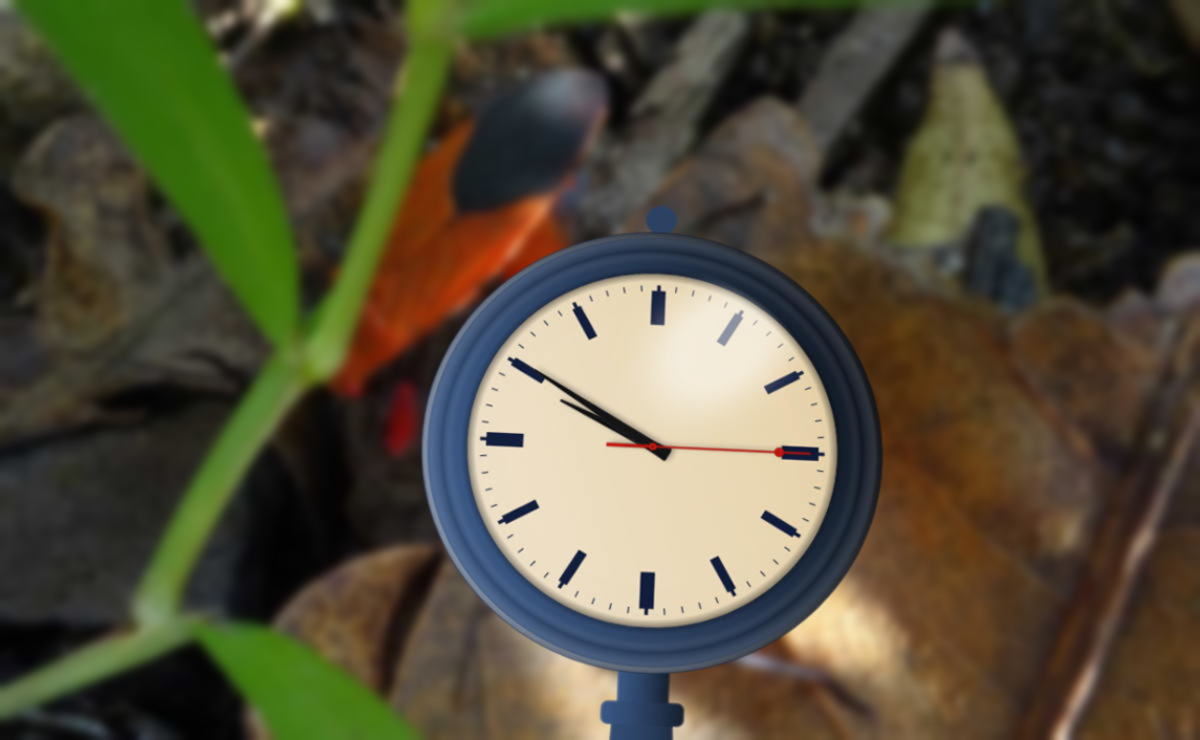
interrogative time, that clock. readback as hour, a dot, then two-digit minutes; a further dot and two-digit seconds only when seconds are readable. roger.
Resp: 9.50.15
